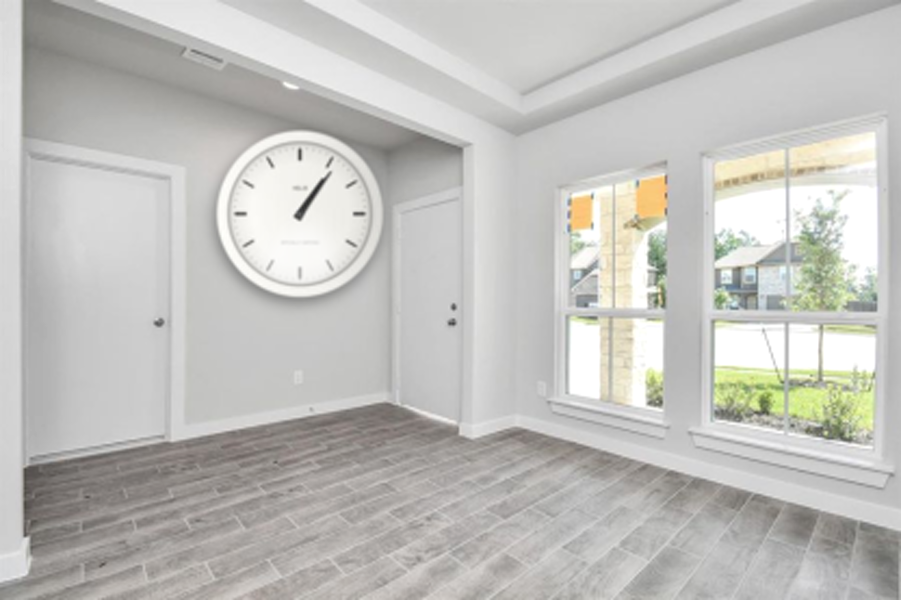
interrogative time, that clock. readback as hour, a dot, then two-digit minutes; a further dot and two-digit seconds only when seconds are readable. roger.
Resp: 1.06
